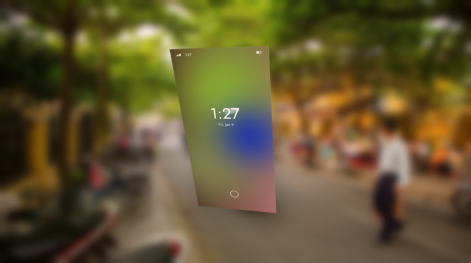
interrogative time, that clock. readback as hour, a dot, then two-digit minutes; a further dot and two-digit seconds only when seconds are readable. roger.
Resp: 1.27
